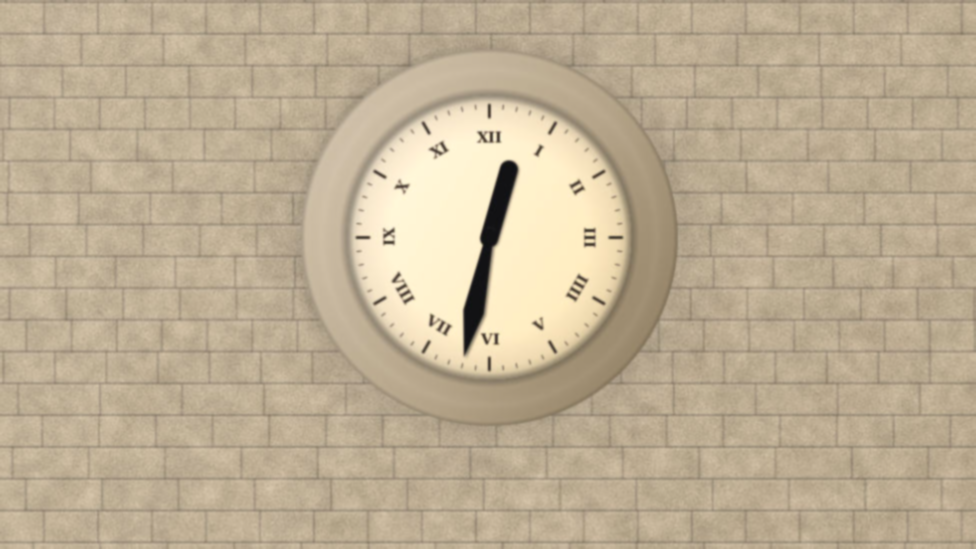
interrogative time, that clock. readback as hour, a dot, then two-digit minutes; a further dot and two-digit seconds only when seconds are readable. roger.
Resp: 12.32
